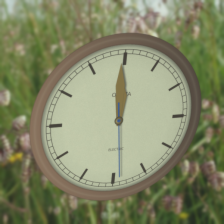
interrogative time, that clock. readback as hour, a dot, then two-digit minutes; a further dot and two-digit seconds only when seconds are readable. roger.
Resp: 11.59.29
